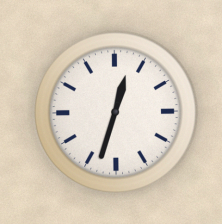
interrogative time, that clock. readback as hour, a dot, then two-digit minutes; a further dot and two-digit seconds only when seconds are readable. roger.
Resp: 12.33
